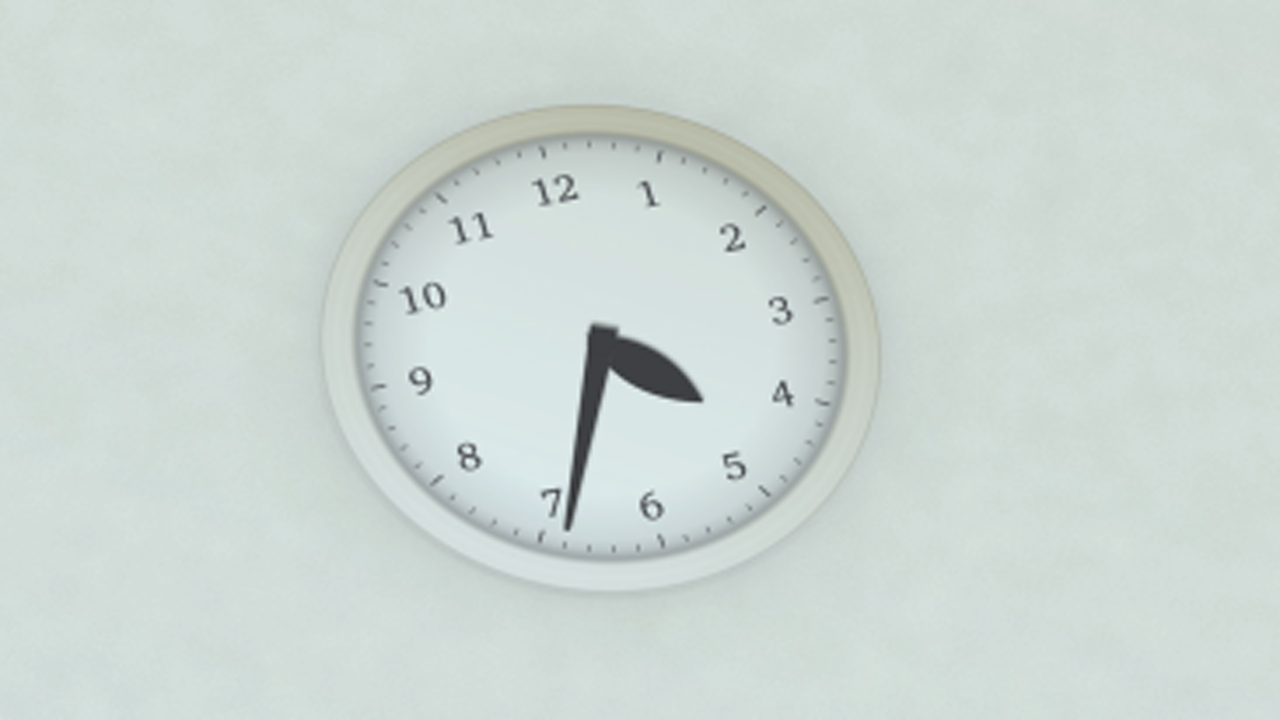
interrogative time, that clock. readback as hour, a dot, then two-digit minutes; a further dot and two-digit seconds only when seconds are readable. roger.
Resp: 4.34
